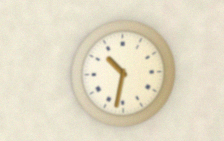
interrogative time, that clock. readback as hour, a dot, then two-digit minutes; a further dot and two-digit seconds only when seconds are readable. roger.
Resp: 10.32
